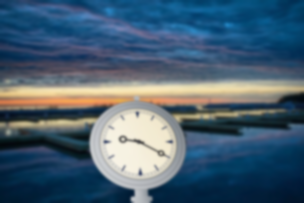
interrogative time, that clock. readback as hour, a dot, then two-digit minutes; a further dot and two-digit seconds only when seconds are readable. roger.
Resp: 9.20
